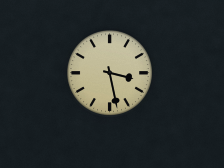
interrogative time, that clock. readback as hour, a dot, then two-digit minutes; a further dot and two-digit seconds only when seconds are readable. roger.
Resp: 3.28
